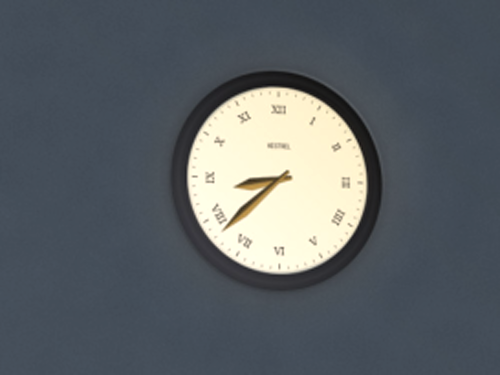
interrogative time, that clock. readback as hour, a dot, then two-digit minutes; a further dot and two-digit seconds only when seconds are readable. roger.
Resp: 8.38
